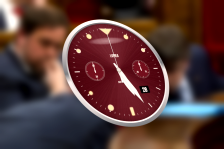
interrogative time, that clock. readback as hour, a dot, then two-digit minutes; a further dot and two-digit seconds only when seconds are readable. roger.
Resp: 5.26
